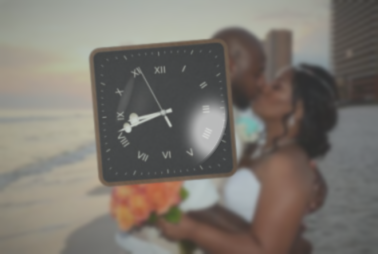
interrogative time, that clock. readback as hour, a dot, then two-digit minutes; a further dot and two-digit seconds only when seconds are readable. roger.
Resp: 8.41.56
